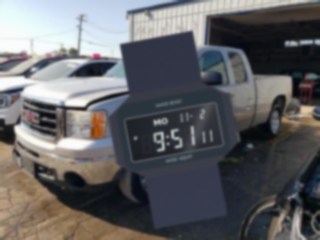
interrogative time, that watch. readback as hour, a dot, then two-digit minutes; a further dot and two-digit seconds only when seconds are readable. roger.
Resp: 9.51
